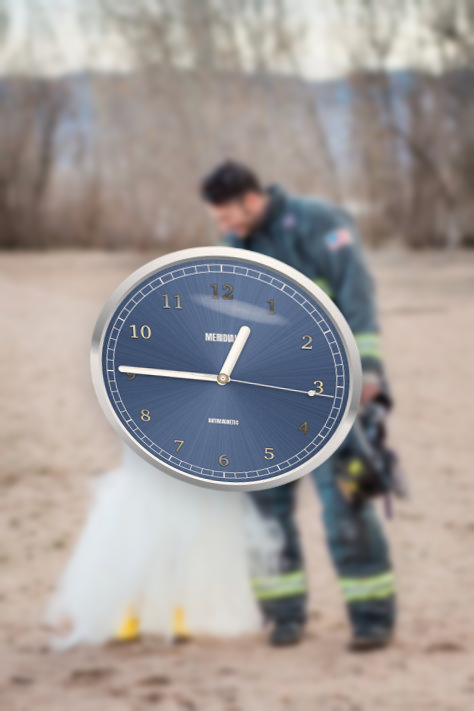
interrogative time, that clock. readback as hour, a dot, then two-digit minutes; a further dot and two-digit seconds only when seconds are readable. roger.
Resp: 12.45.16
